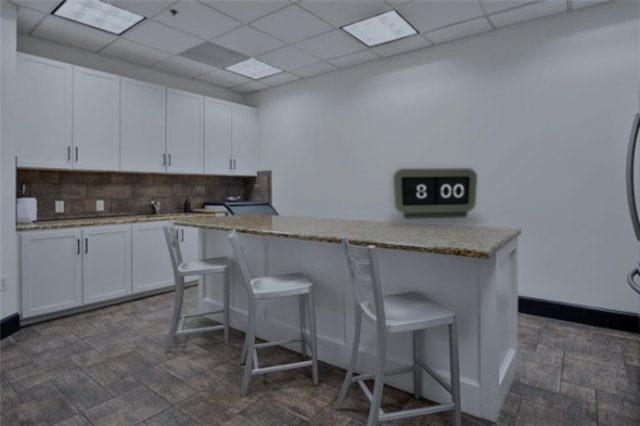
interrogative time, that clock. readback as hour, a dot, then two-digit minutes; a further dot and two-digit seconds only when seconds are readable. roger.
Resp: 8.00
